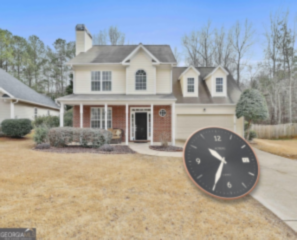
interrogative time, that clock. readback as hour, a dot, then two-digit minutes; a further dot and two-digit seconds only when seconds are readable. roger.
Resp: 10.35
